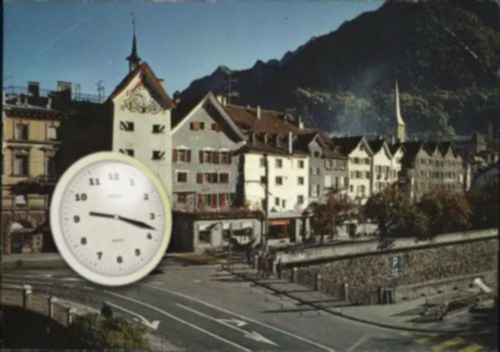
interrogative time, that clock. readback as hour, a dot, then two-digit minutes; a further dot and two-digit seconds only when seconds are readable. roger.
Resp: 9.18
